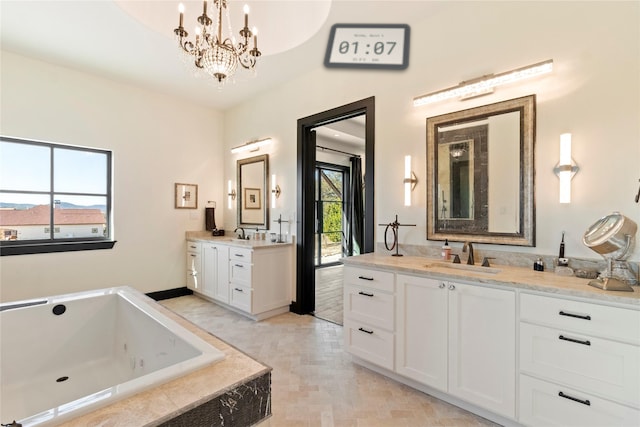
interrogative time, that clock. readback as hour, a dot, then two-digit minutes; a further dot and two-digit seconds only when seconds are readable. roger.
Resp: 1.07
